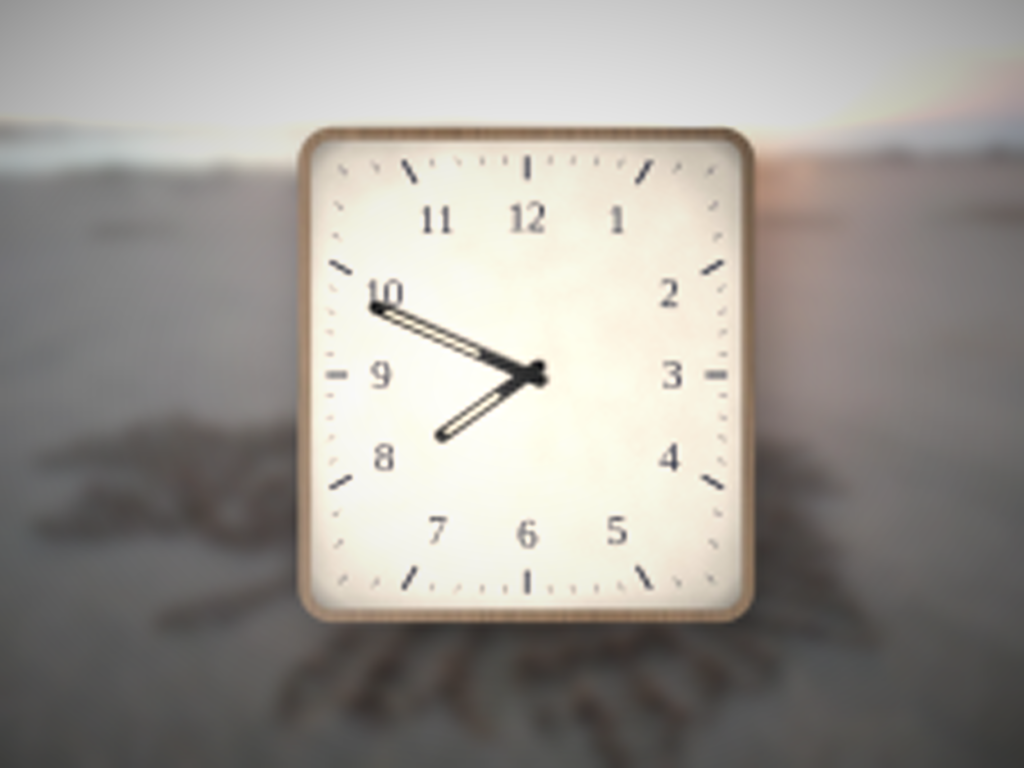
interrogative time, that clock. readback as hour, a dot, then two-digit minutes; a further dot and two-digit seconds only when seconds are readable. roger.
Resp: 7.49
